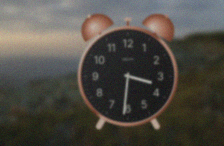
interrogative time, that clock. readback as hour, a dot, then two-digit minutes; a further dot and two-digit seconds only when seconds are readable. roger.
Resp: 3.31
